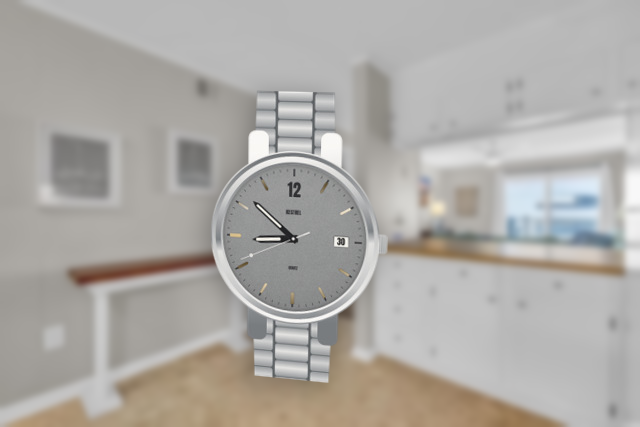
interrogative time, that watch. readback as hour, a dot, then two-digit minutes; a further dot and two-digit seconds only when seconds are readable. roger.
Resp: 8.51.41
